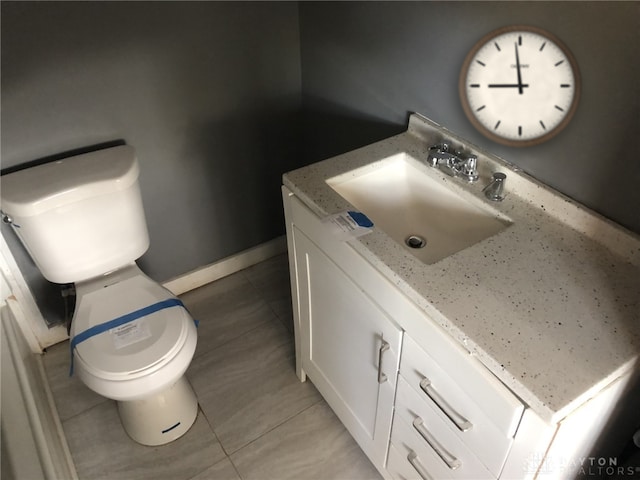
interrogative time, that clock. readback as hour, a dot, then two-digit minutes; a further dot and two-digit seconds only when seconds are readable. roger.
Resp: 8.59
